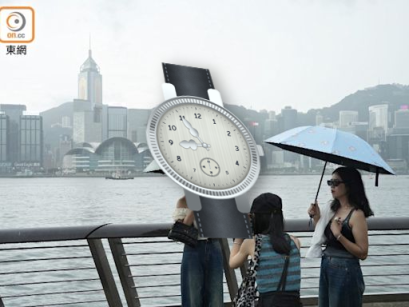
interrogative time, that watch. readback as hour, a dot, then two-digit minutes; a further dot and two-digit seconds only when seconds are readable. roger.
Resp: 8.55
